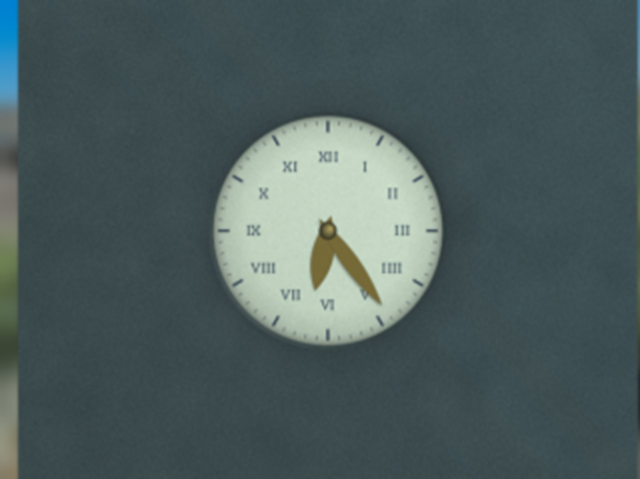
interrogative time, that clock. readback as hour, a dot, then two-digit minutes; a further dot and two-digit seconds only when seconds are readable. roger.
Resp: 6.24
